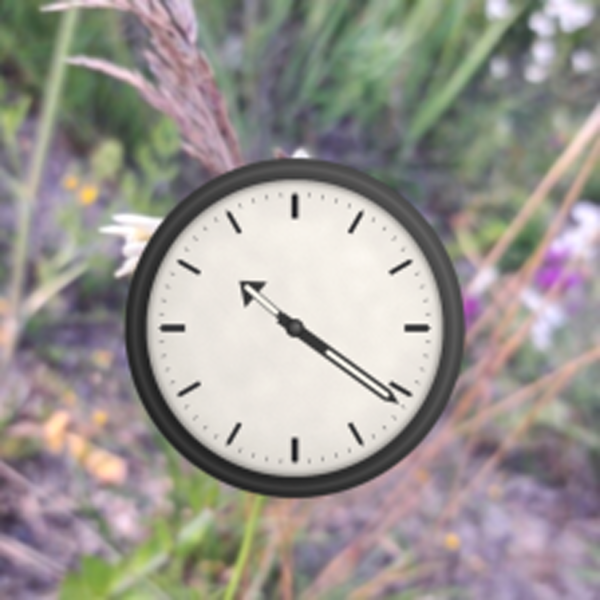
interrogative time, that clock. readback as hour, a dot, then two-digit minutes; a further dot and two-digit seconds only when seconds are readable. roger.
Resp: 10.21
